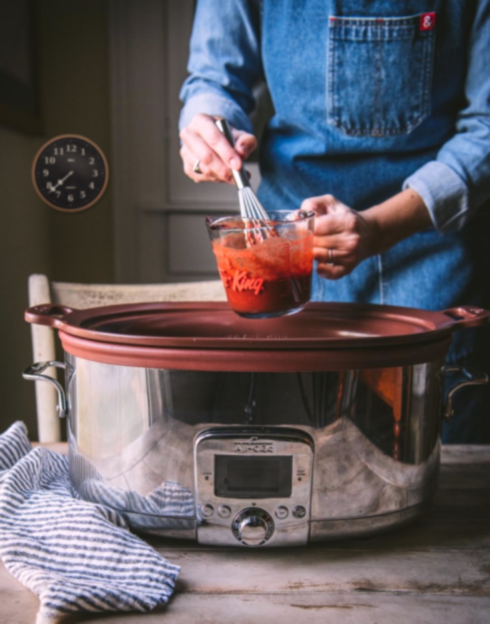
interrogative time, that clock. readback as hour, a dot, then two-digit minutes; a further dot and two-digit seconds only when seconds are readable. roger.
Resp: 7.38
